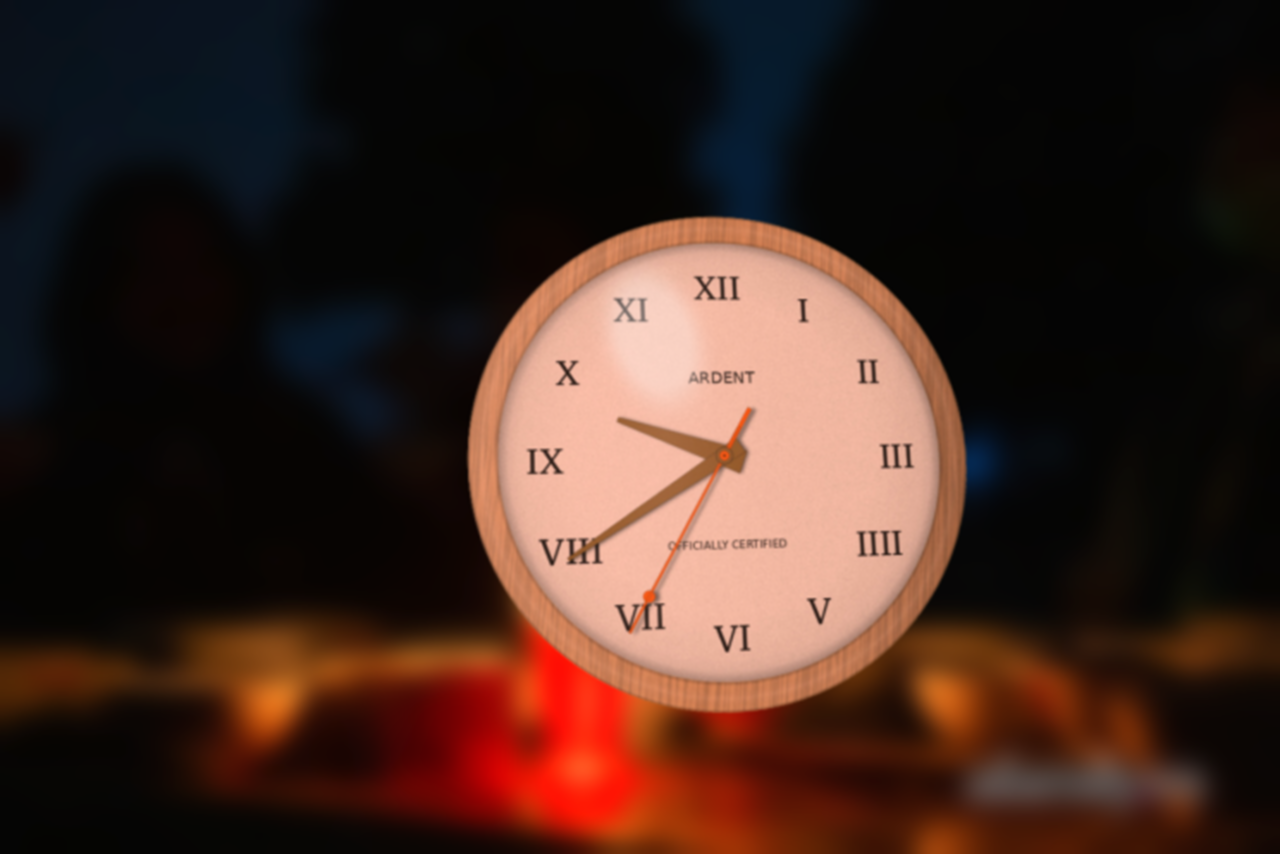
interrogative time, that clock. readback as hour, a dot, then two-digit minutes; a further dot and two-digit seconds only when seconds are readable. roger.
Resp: 9.39.35
